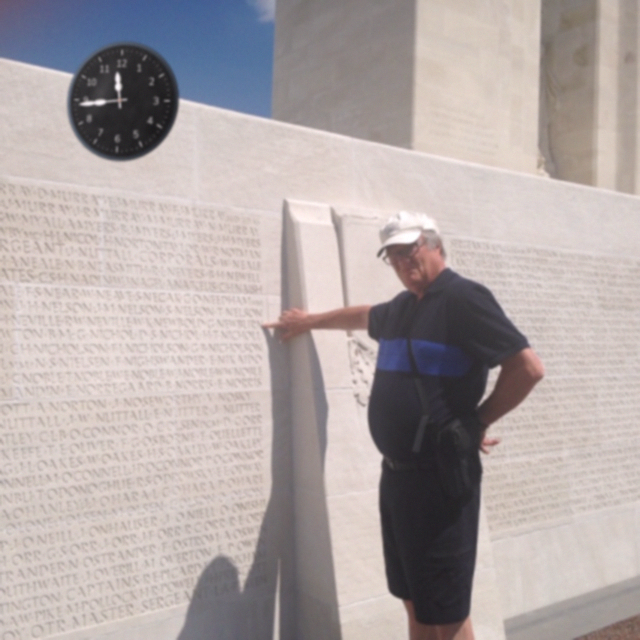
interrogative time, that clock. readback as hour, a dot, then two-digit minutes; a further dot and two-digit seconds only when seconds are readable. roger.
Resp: 11.44
